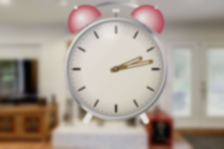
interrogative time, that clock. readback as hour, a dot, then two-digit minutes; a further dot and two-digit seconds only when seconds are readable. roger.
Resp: 2.13
